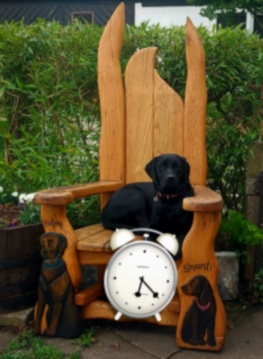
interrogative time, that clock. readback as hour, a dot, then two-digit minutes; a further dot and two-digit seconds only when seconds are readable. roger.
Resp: 6.22
